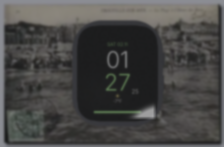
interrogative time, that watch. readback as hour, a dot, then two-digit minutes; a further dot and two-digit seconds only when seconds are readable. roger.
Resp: 1.27
